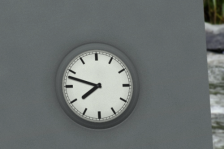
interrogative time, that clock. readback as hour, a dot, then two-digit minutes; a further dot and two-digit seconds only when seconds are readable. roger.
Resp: 7.48
